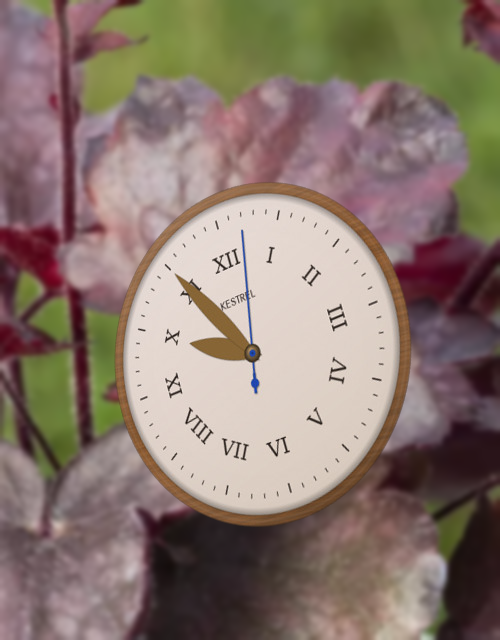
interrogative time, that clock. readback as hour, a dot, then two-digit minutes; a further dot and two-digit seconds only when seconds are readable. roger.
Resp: 9.55.02
